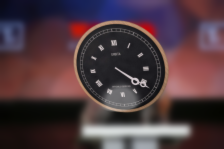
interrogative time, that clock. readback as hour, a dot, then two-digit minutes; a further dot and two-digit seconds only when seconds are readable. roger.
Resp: 4.21
